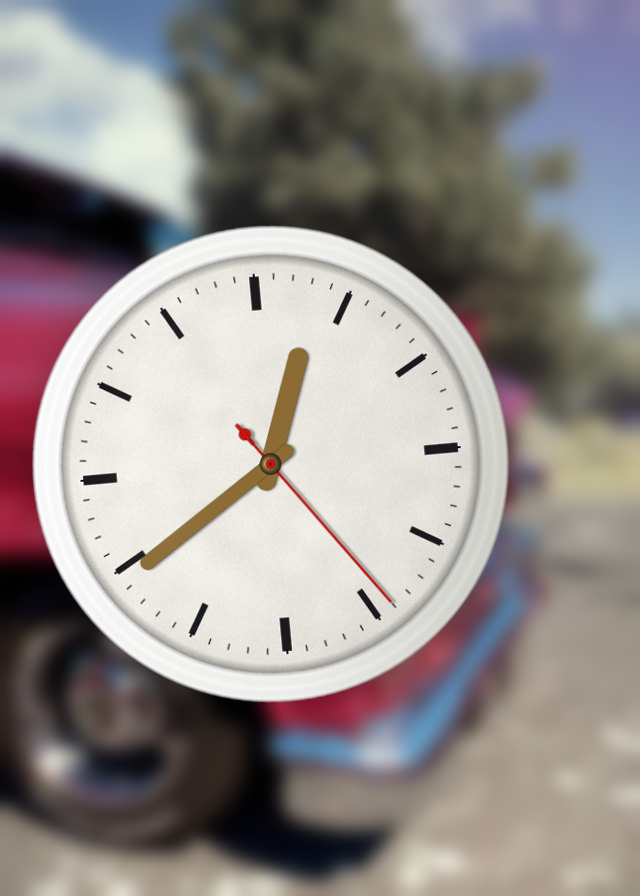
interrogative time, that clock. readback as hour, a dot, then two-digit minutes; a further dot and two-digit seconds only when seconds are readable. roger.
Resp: 12.39.24
